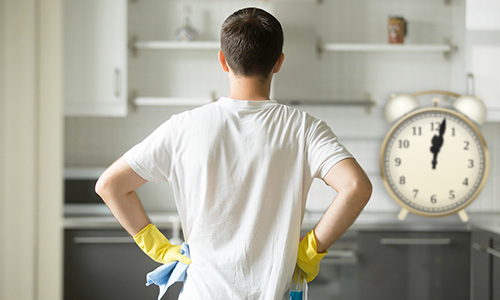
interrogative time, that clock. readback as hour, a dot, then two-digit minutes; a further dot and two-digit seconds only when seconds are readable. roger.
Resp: 12.02
